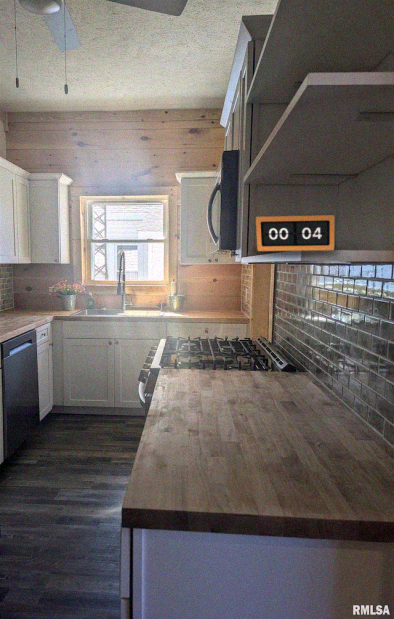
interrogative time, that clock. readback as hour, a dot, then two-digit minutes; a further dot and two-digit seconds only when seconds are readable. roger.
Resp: 0.04
